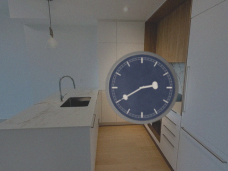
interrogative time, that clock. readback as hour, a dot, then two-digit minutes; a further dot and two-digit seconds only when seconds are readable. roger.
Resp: 2.40
